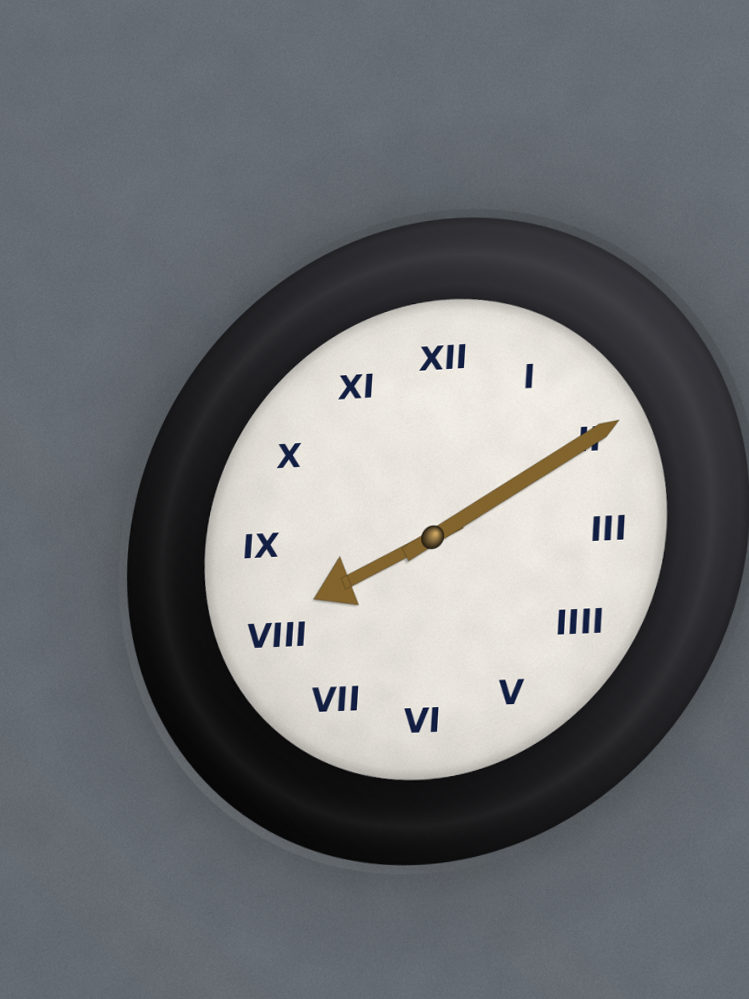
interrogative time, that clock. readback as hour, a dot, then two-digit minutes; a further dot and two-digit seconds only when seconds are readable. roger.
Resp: 8.10
